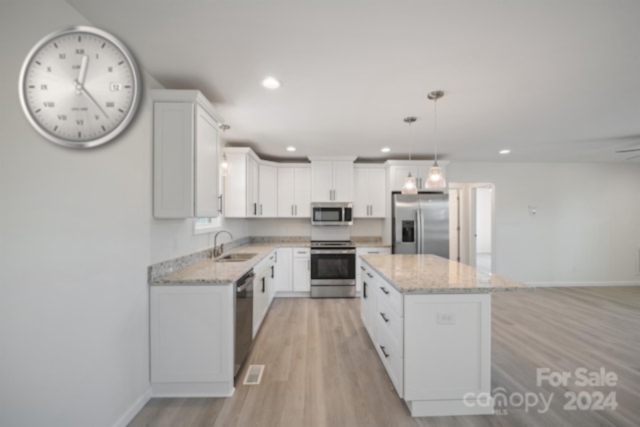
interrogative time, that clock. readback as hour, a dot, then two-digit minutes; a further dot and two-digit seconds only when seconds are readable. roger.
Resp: 12.23
